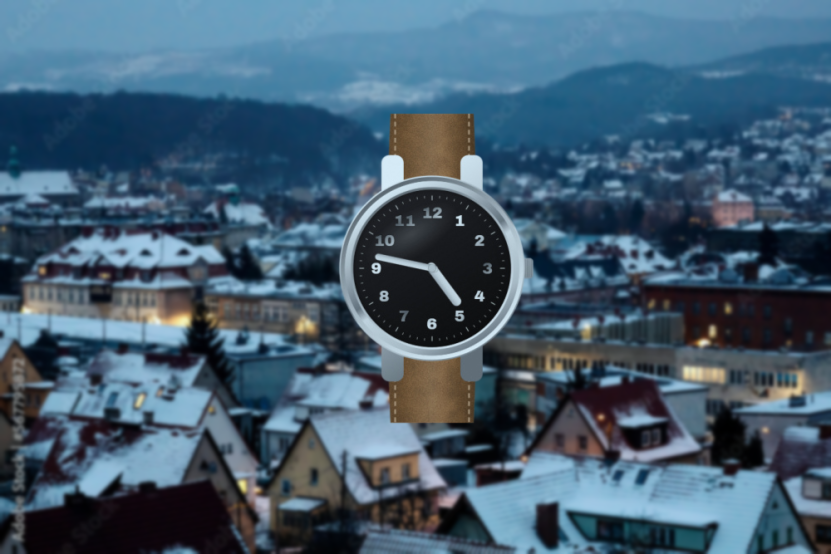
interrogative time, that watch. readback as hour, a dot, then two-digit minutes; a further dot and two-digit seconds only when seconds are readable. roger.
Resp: 4.47
